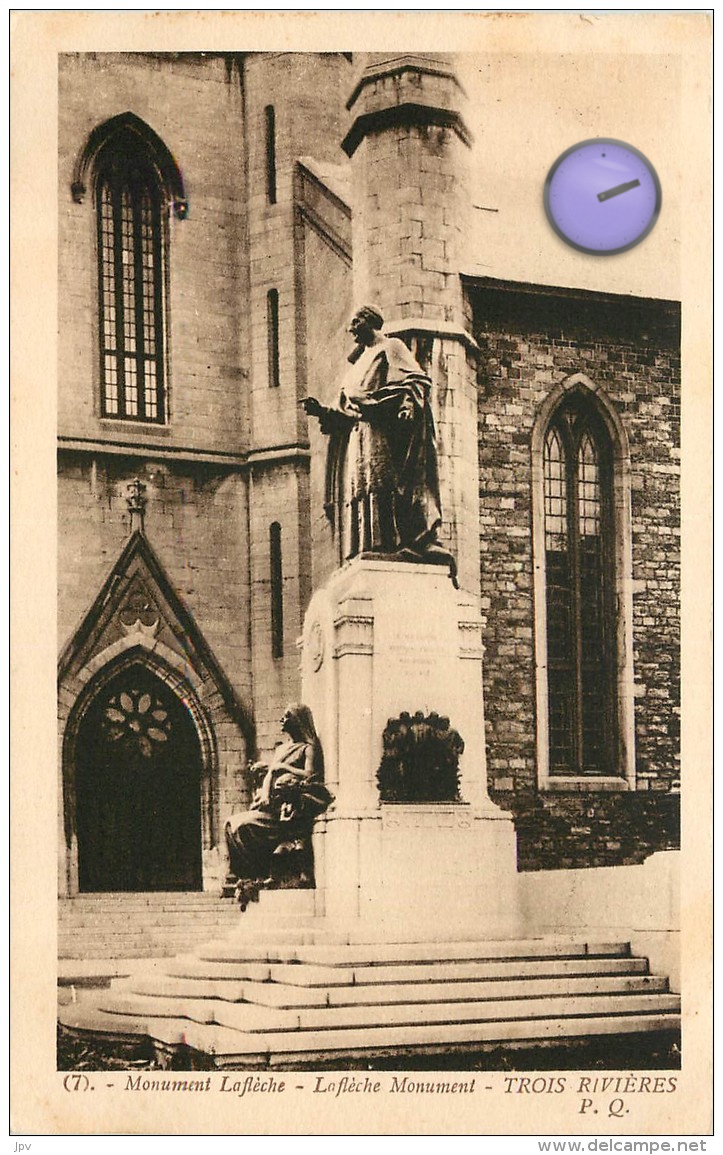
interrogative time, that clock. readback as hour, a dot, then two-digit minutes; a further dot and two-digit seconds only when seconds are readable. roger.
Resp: 2.11
